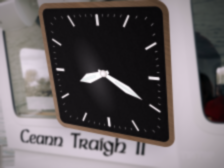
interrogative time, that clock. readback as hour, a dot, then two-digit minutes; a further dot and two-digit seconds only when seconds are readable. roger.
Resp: 8.20
